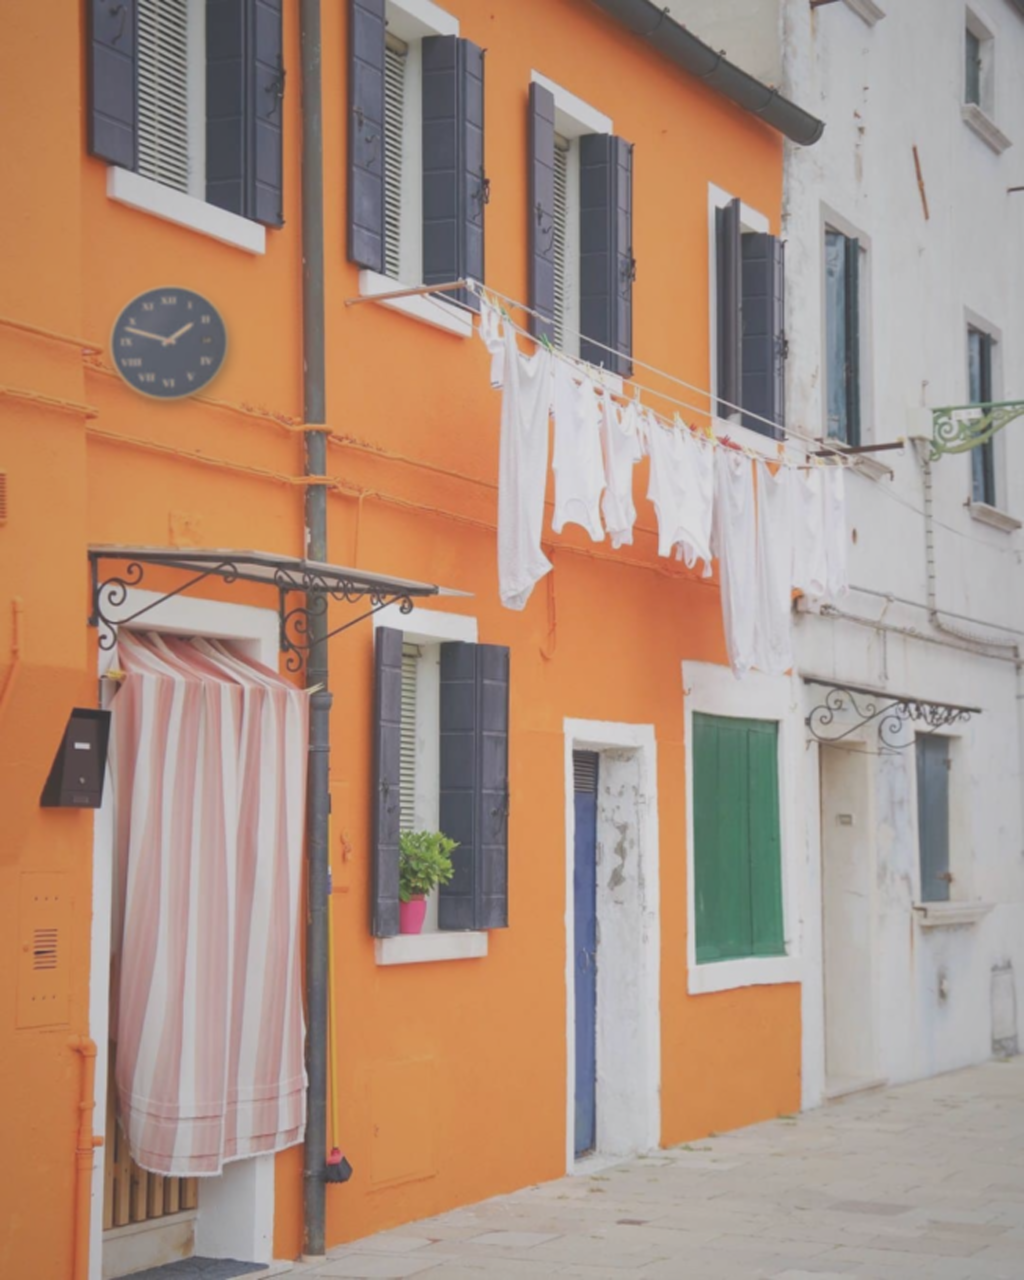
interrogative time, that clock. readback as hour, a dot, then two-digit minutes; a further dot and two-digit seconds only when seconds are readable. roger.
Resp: 1.48
